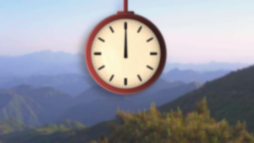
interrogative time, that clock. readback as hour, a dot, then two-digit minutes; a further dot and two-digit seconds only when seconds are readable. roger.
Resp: 12.00
